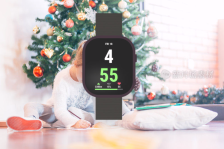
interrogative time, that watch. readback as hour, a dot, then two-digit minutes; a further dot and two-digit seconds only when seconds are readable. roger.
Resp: 4.55
